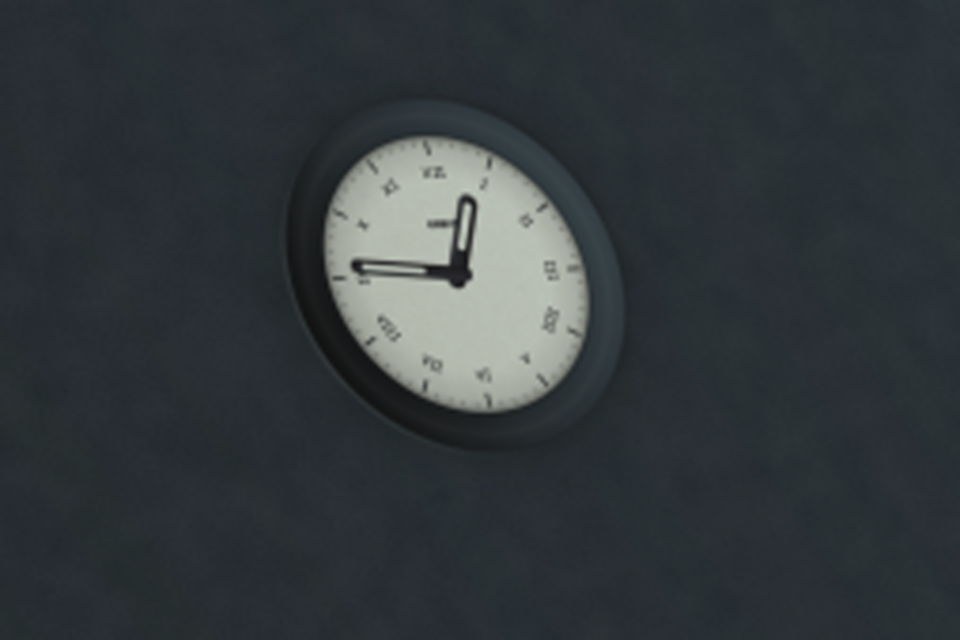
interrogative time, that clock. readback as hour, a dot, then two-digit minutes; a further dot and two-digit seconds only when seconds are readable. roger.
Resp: 12.46
